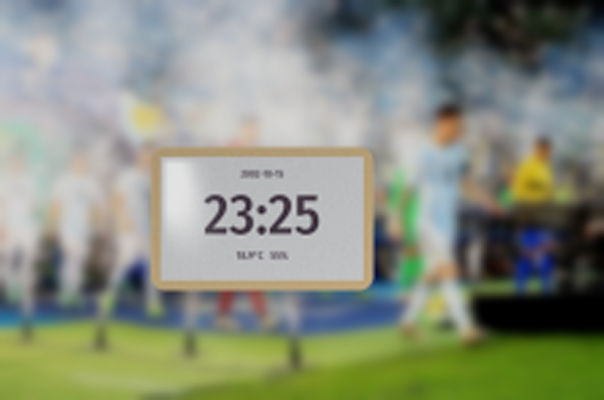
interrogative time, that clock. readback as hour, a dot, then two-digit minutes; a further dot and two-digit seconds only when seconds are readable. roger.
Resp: 23.25
